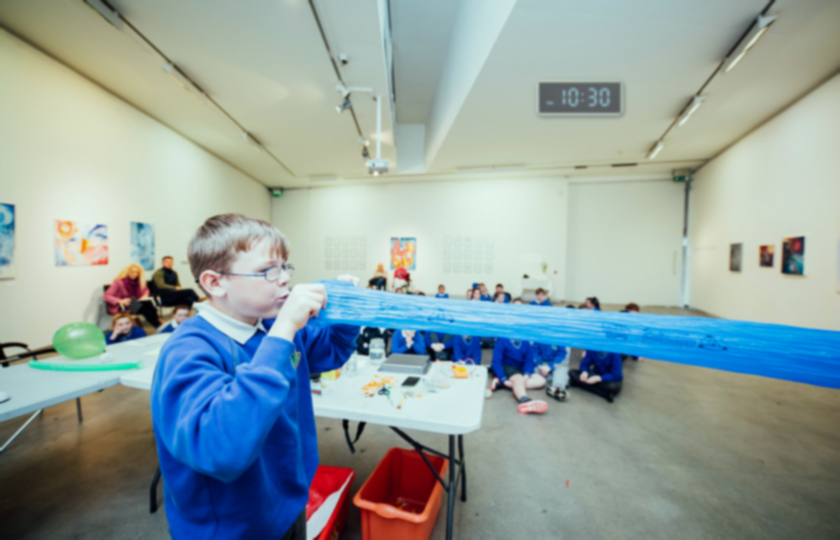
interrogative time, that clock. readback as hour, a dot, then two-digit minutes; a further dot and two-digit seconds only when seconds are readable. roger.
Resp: 10.30
